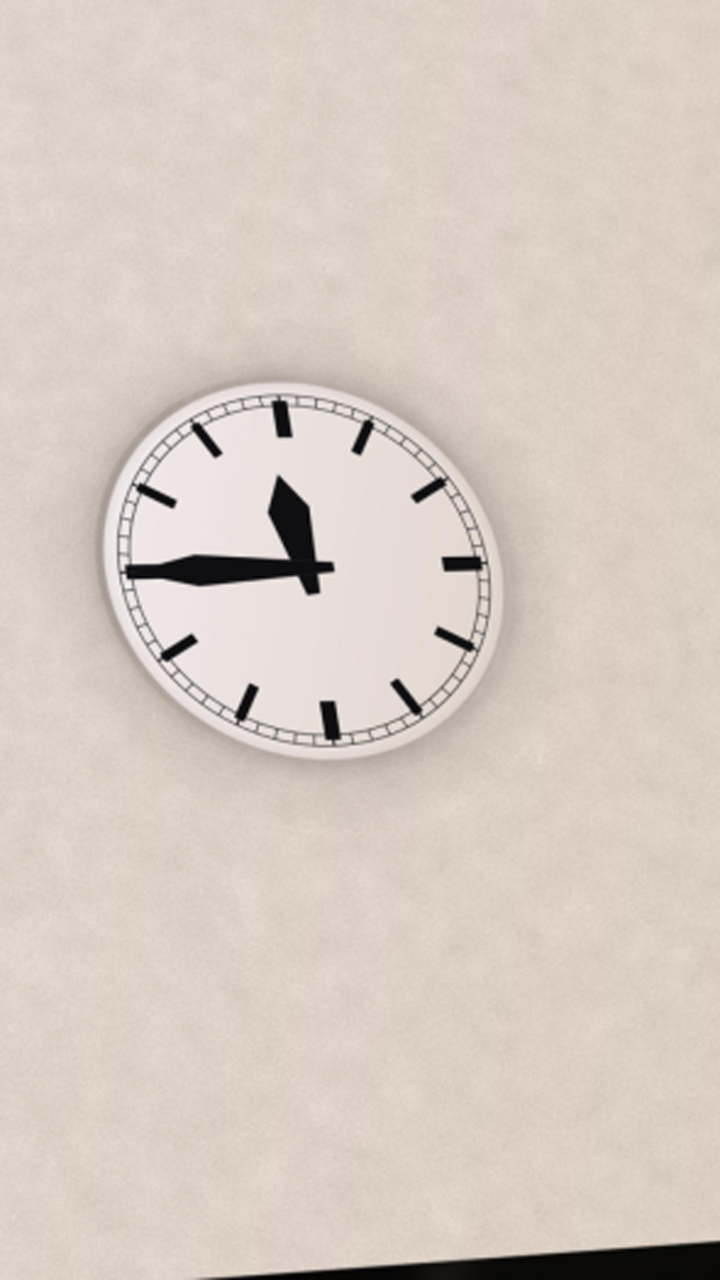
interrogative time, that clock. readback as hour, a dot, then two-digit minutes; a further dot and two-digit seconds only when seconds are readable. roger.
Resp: 11.45
